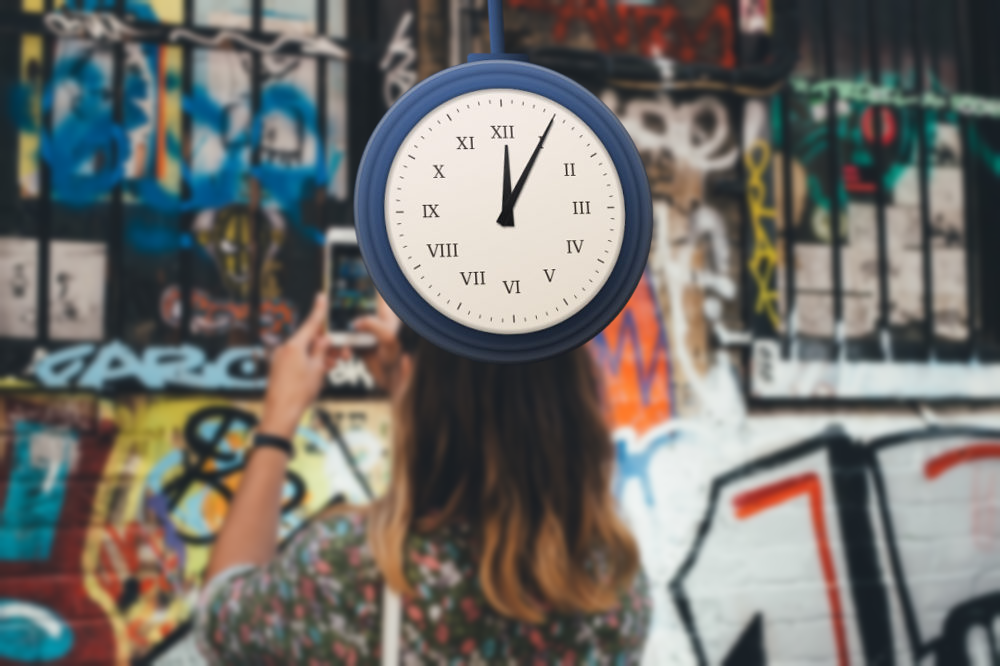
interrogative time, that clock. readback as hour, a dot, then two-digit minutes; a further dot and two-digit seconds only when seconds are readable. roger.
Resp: 12.05
